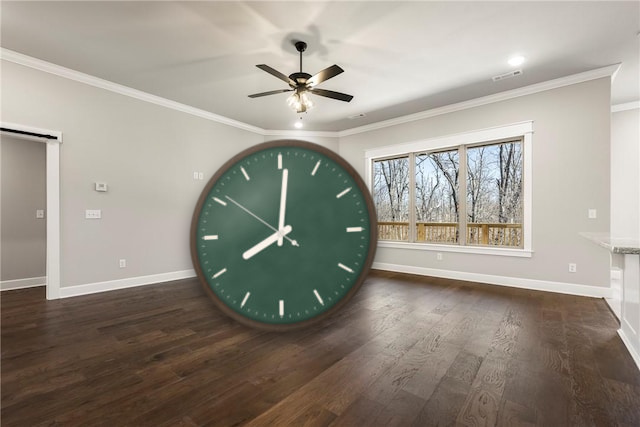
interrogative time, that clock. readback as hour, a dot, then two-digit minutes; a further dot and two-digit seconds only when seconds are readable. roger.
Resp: 8.00.51
